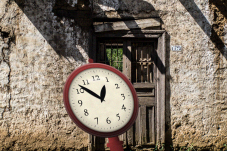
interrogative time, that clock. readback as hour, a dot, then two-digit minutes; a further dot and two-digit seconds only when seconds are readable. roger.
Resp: 12.52
